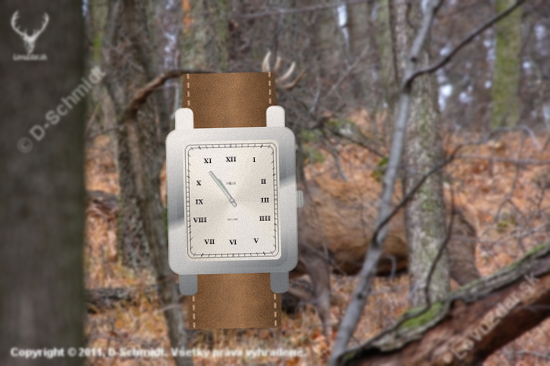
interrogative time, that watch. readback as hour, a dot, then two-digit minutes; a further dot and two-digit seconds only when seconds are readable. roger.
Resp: 10.54
